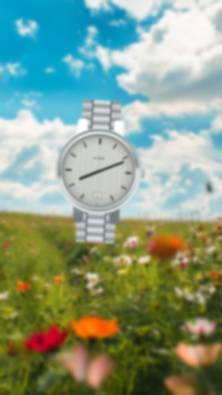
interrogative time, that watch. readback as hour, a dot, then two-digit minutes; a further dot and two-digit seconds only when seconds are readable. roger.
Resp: 8.11
